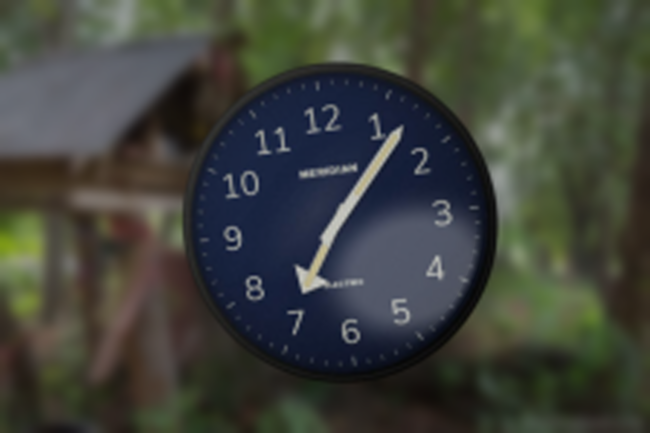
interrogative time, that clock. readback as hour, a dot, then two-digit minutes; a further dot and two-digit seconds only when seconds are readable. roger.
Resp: 7.07
